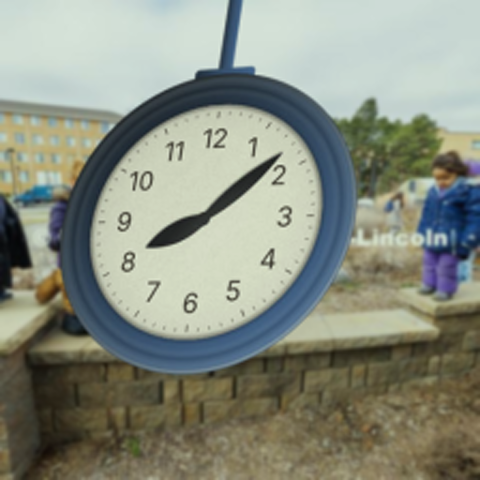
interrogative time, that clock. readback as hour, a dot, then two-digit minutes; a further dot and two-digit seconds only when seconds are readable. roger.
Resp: 8.08
